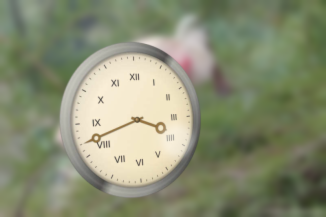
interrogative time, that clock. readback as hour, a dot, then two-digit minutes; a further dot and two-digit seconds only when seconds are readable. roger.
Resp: 3.42
